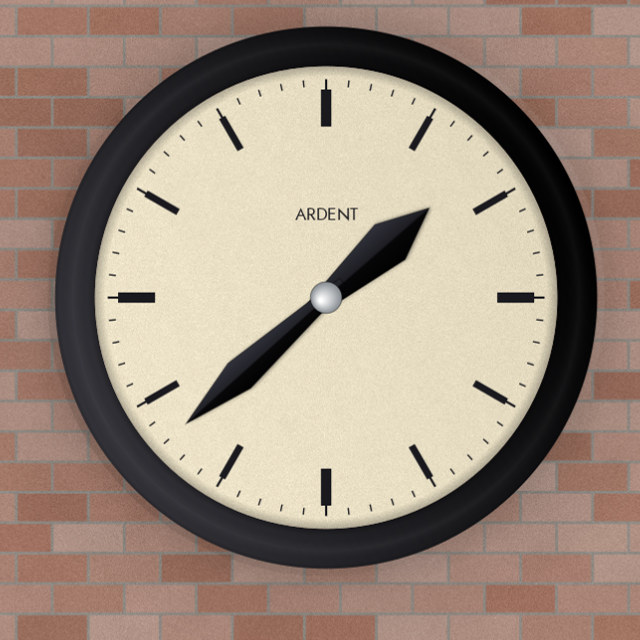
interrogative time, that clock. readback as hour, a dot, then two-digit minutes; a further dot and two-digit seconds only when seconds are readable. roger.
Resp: 1.38
